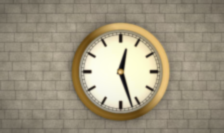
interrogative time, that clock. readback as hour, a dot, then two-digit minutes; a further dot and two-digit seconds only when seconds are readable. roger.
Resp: 12.27
